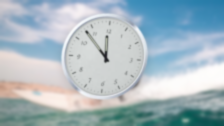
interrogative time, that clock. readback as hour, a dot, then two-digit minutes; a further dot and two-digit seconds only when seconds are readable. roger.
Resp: 11.53
